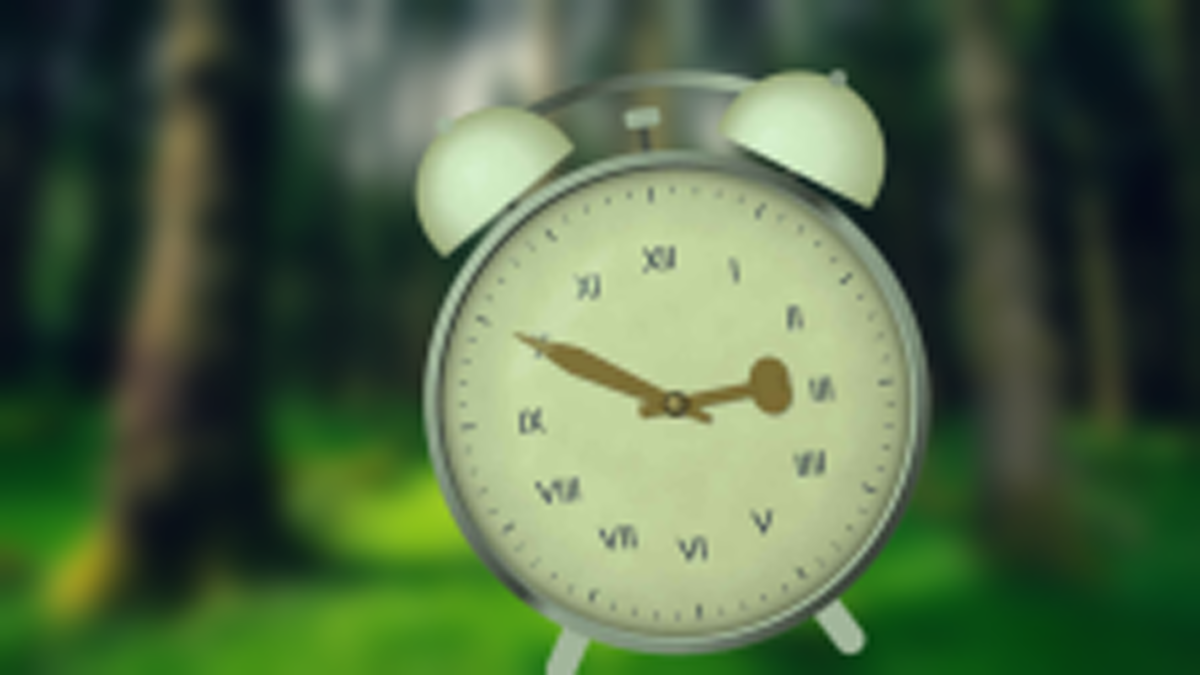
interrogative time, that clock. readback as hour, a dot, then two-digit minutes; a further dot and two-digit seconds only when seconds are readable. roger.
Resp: 2.50
